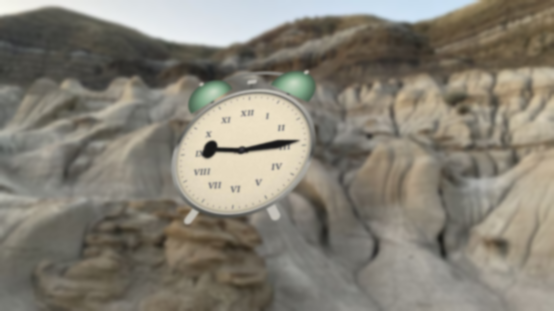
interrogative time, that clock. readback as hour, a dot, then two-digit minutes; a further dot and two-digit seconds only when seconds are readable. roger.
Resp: 9.14
